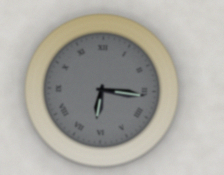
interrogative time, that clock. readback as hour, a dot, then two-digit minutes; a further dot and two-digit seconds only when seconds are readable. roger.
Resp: 6.16
